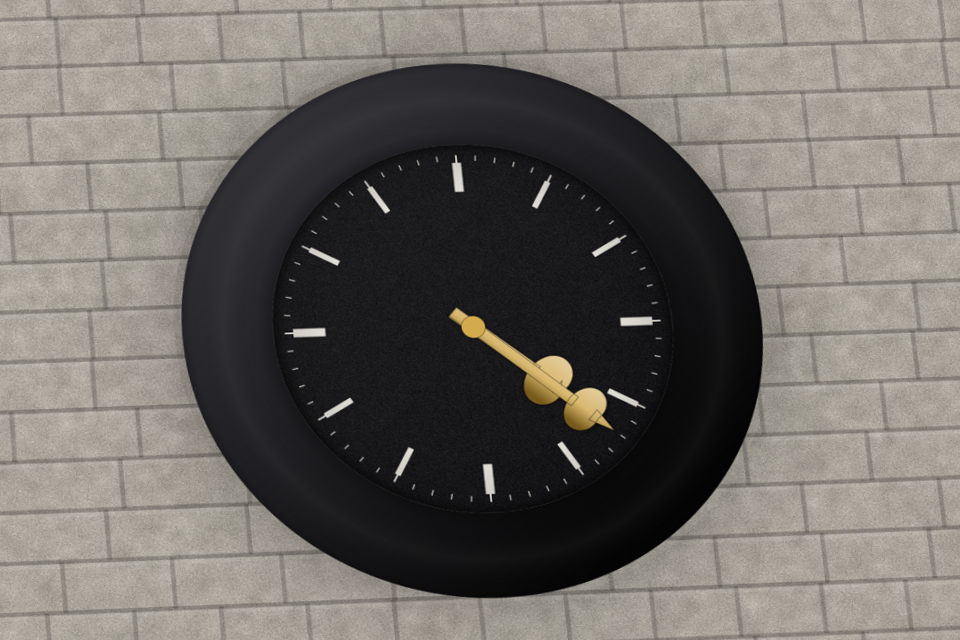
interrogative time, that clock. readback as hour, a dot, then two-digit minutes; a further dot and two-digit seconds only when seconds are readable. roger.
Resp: 4.22
